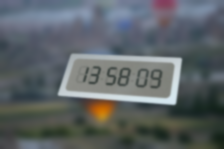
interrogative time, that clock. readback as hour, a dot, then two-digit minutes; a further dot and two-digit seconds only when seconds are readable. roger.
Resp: 13.58.09
